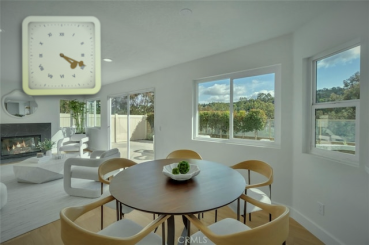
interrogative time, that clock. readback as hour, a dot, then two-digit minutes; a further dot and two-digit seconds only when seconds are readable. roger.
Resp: 4.19
